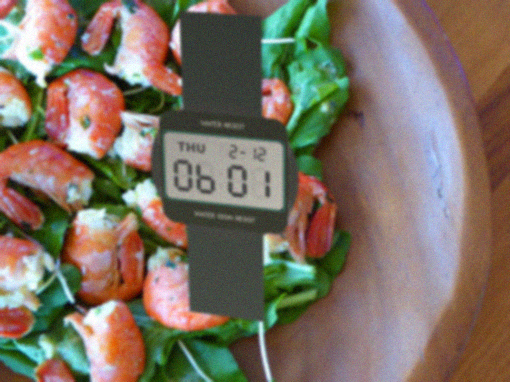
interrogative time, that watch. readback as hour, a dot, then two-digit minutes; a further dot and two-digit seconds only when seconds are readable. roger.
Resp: 6.01
